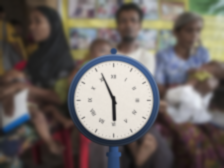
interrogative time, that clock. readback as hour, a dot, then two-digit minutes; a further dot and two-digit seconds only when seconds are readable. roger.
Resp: 5.56
